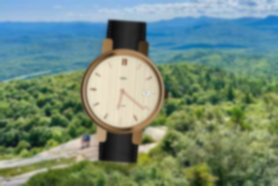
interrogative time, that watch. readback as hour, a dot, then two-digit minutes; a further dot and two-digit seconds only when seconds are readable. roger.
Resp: 6.21
